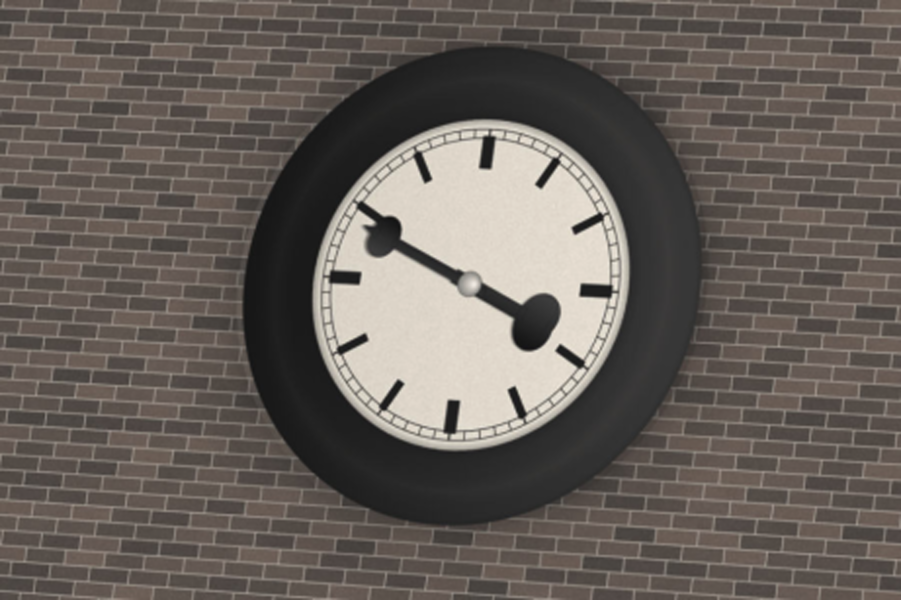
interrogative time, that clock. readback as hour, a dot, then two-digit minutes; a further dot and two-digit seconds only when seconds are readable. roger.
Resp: 3.49
